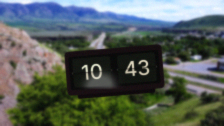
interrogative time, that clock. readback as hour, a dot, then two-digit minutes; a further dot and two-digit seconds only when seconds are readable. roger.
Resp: 10.43
